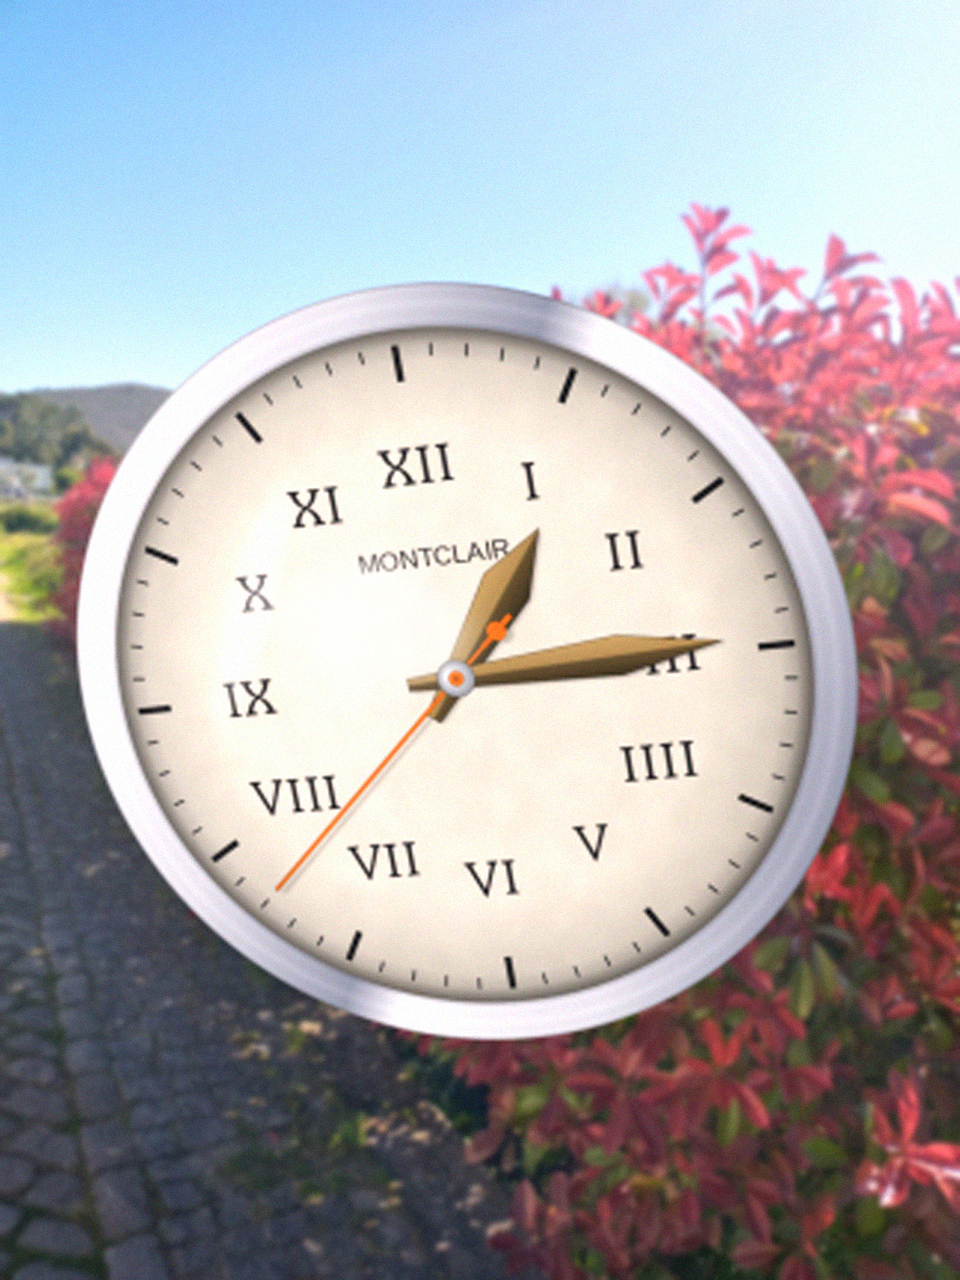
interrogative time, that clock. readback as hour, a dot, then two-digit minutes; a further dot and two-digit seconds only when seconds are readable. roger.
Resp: 1.14.38
